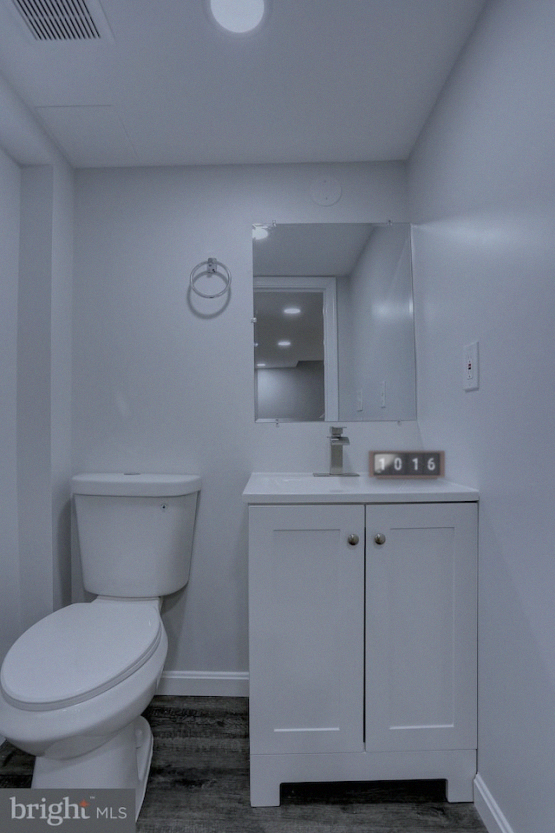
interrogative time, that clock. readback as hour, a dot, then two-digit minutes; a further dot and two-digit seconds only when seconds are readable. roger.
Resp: 10.16
